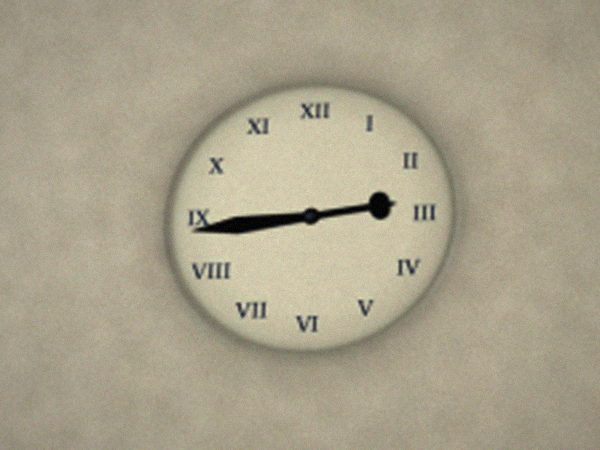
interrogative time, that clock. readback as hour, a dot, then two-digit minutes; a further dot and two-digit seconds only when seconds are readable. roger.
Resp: 2.44
